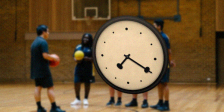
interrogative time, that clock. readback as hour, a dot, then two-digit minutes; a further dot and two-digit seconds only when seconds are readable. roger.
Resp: 7.20
